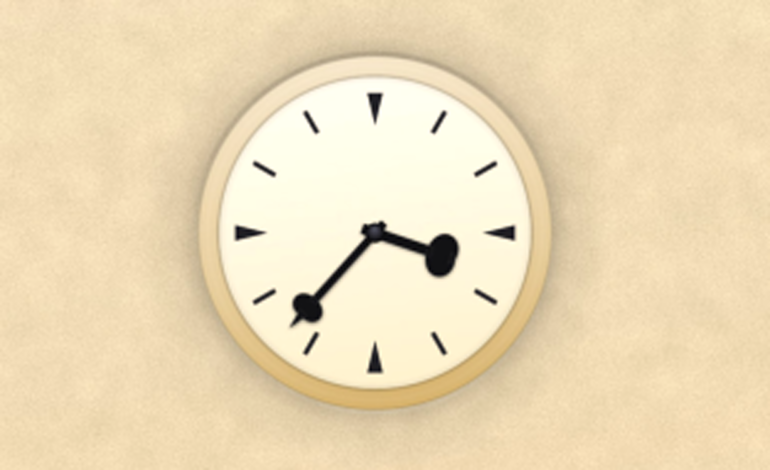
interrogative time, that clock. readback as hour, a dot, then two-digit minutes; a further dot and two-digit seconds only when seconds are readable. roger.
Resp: 3.37
